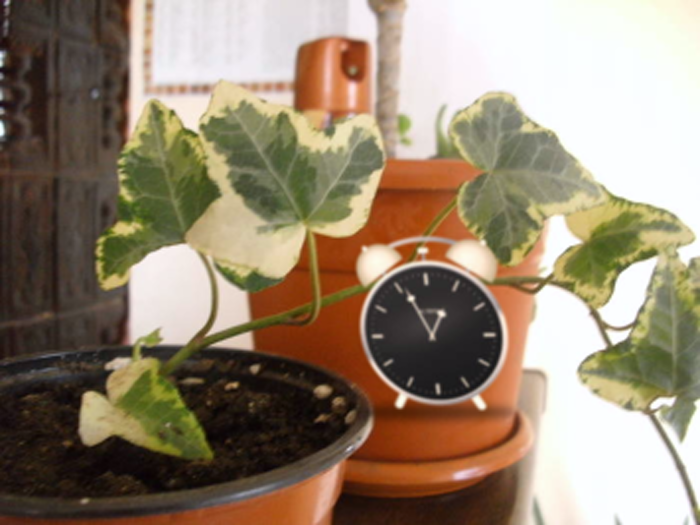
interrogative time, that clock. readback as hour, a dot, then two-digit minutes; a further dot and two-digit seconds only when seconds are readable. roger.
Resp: 12.56
